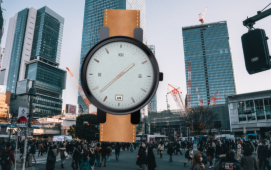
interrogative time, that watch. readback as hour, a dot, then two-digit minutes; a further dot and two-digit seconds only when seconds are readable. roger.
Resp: 1.38
